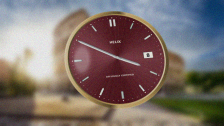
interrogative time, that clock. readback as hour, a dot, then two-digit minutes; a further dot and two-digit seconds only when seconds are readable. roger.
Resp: 3.50
